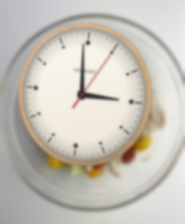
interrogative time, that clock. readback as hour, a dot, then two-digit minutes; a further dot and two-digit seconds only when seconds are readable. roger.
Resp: 2.59.05
